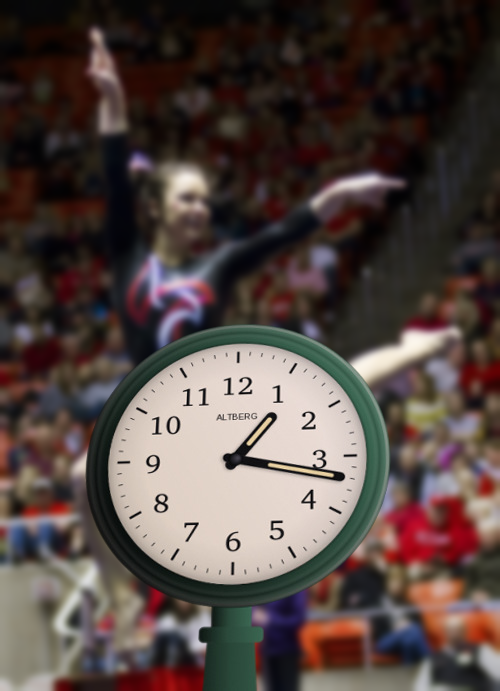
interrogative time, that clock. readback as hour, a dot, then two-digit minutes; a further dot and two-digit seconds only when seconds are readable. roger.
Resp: 1.17
